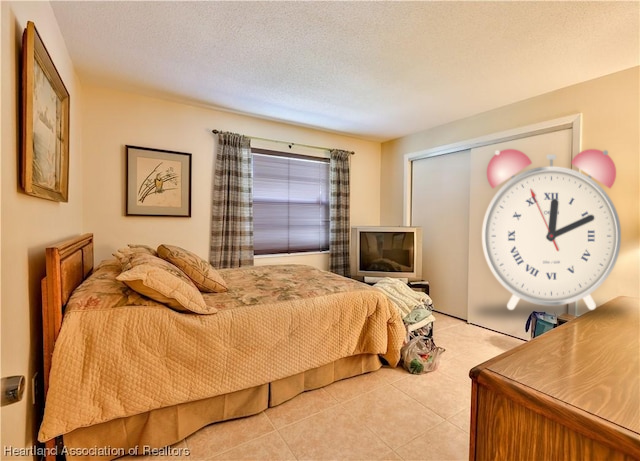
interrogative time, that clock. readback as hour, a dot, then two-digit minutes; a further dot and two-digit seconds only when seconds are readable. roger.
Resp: 12.10.56
